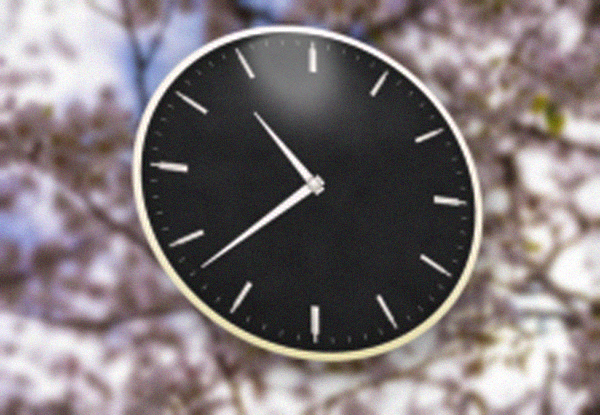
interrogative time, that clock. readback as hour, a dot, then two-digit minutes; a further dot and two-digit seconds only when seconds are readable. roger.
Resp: 10.38
